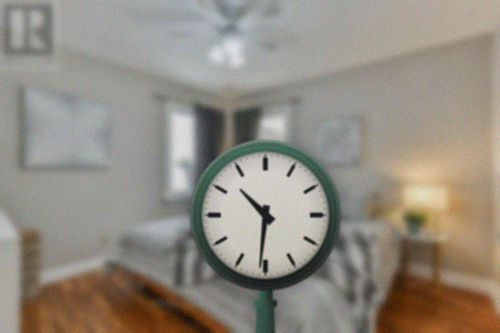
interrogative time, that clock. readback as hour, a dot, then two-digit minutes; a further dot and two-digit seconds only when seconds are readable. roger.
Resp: 10.31
